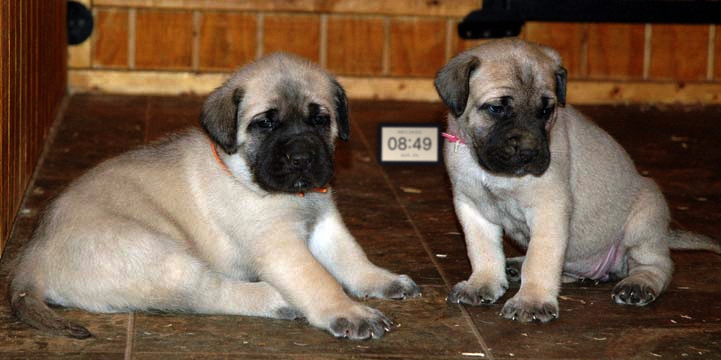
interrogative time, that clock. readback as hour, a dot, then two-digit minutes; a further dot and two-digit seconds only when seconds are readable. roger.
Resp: 8.49
